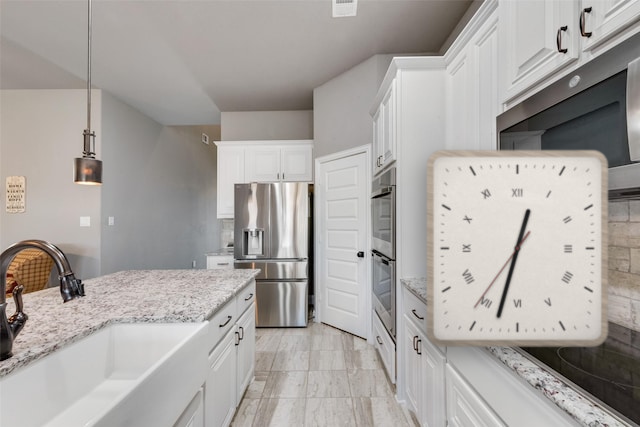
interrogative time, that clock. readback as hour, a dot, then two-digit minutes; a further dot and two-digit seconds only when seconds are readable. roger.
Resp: 12.32.36
